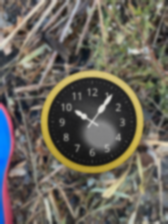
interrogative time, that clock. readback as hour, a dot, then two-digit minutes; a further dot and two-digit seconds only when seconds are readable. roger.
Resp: 10.06
